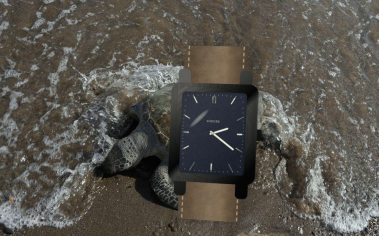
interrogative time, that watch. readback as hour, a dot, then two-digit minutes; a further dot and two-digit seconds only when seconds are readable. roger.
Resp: 2.21
